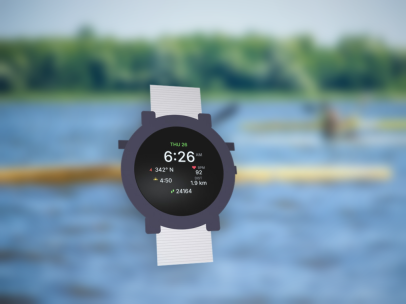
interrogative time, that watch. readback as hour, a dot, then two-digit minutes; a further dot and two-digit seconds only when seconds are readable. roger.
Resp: 6.26
